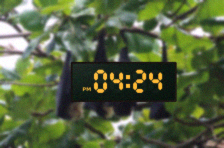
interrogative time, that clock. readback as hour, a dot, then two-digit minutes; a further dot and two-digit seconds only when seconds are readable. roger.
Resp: 4.24
